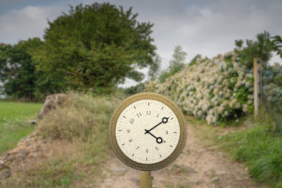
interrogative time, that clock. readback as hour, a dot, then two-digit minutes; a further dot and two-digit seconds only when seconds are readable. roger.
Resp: 4.09
